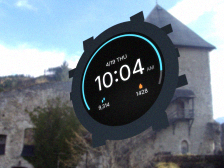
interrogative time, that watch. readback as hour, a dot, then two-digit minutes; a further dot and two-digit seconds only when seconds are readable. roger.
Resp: 10.04
